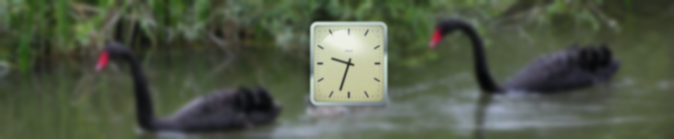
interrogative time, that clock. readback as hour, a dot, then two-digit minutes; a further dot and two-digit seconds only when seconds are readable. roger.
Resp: 9.33
